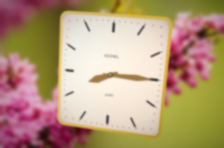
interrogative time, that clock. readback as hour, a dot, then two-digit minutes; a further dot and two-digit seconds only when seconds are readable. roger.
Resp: 8.15
